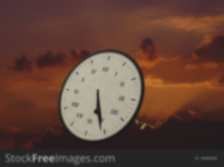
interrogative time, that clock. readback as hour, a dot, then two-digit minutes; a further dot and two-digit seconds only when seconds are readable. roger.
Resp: 5.26
